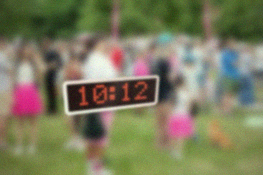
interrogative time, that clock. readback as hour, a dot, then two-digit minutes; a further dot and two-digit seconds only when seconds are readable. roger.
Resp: 10.12
